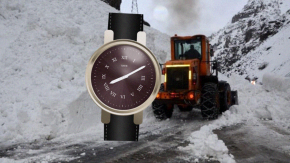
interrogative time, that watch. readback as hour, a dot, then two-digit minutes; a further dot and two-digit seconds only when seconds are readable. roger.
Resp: 8.10
